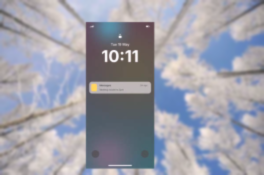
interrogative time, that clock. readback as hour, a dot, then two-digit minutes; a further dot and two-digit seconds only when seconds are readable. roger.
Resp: 10.11
